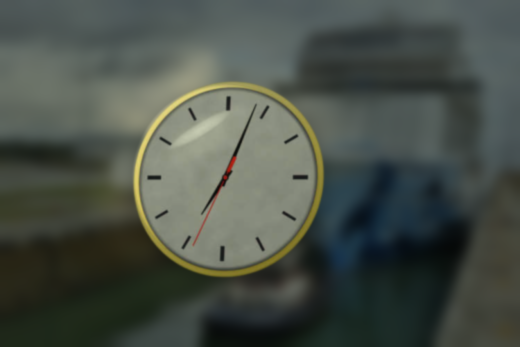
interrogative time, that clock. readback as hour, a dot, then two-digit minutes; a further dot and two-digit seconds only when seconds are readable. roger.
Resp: 7.03.34
